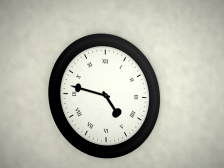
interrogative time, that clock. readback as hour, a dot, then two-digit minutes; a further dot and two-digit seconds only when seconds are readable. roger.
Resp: 4.47
